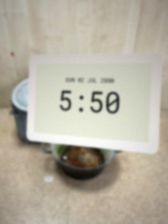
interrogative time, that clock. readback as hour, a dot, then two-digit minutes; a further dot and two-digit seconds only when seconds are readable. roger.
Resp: 5.50
